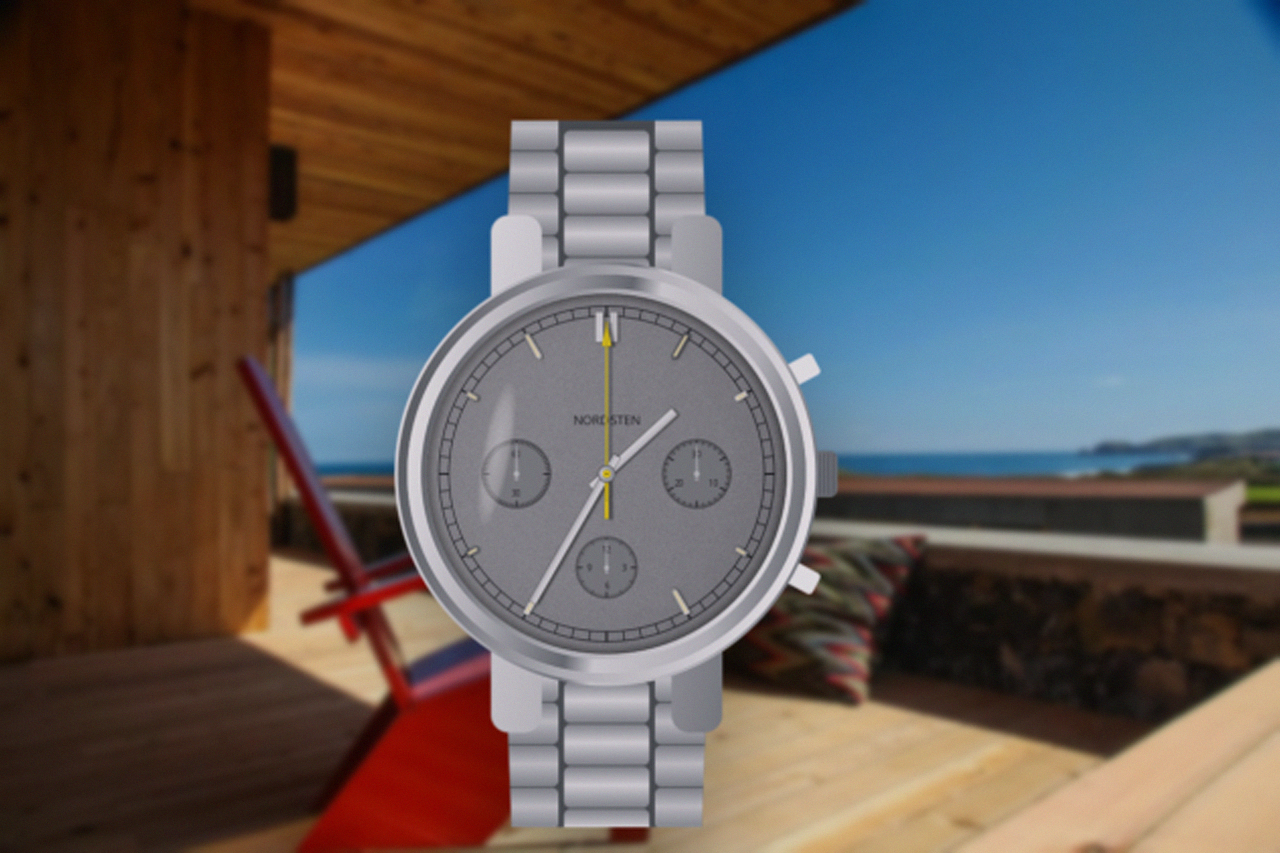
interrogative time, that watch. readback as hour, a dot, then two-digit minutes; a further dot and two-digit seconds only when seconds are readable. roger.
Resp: 1.35
